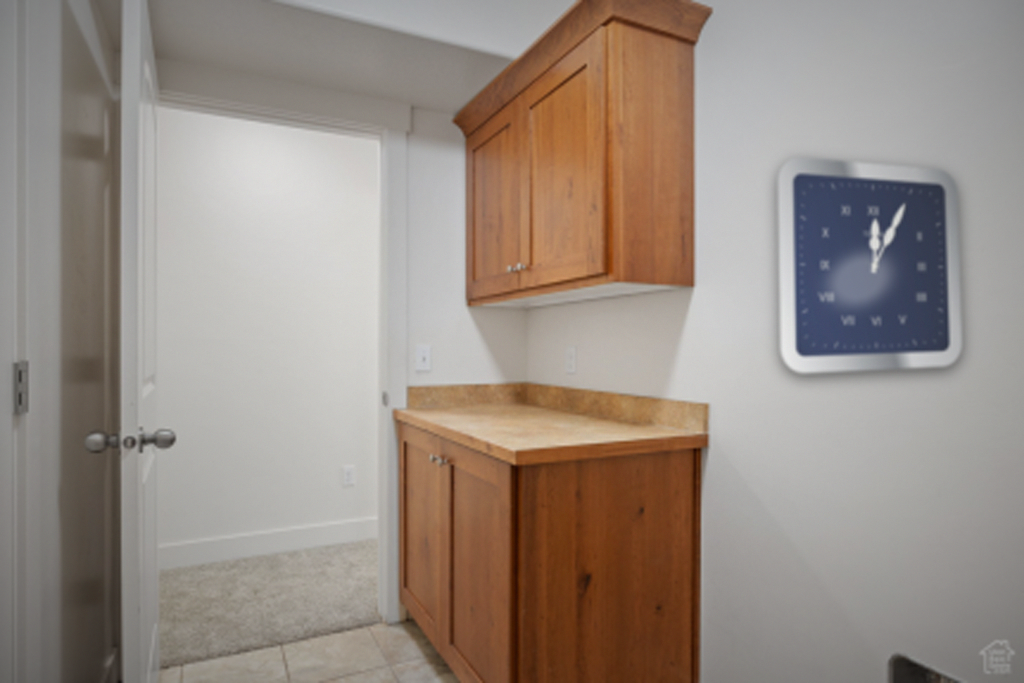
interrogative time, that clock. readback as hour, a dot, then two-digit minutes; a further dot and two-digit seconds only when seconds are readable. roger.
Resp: 12.05
